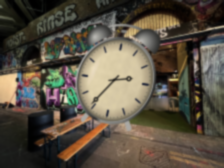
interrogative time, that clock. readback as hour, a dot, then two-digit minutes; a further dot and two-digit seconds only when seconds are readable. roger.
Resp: 2.36
